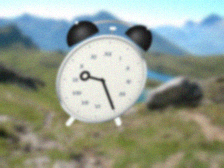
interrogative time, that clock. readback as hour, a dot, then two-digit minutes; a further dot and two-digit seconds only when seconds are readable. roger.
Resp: 9.25
